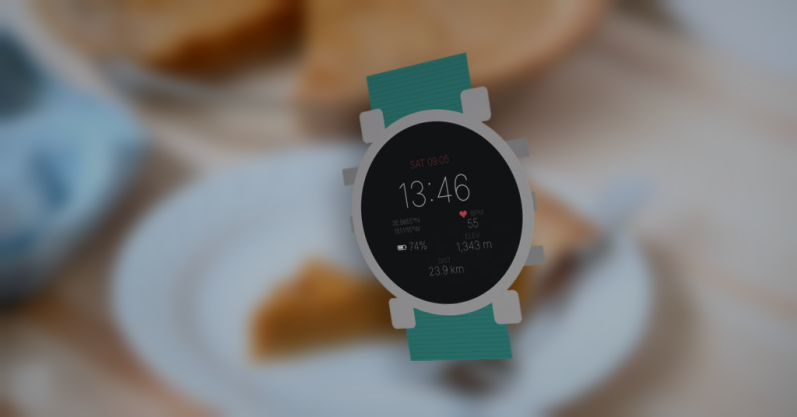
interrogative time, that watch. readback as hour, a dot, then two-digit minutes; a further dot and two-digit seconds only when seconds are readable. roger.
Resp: 13.46
